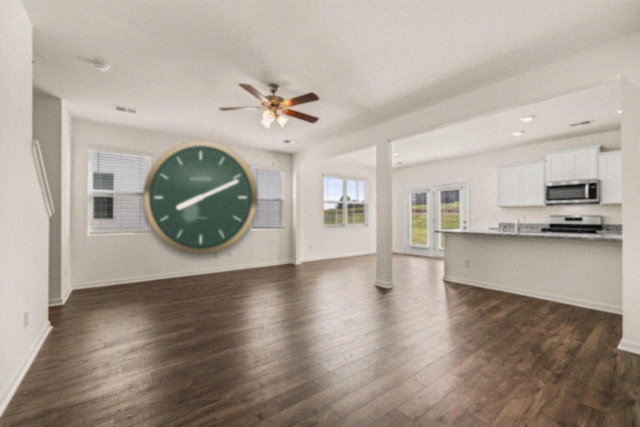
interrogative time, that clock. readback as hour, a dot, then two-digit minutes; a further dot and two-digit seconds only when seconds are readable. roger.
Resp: 8.11
